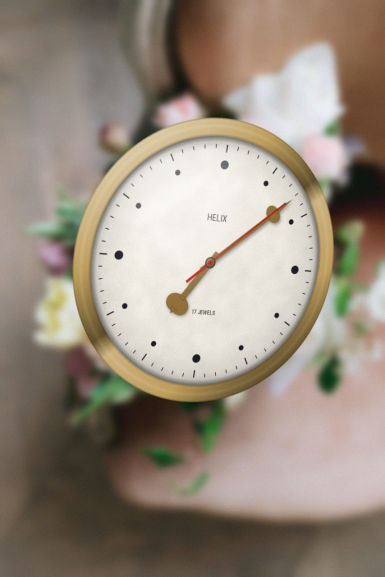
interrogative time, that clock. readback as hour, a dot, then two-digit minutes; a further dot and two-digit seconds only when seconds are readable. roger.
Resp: 7.08.08
